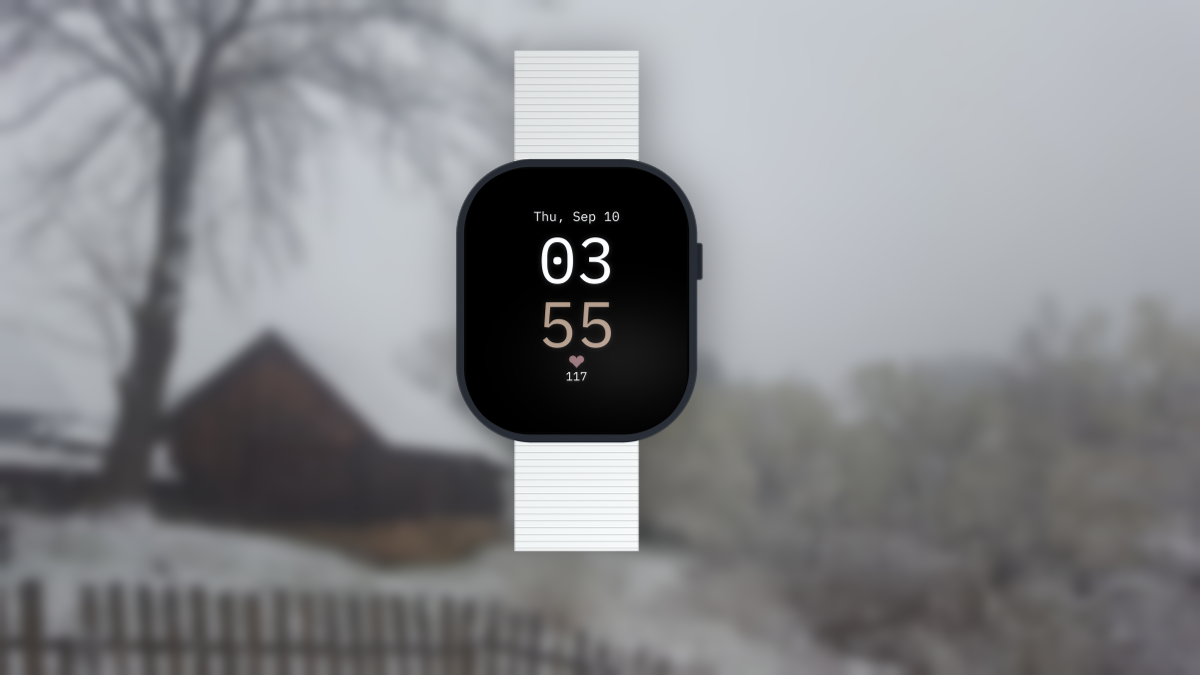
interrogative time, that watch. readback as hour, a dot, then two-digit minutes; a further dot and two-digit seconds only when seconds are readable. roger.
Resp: 3.55
